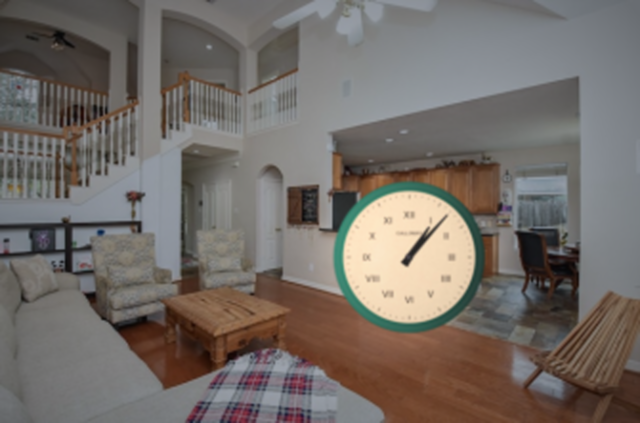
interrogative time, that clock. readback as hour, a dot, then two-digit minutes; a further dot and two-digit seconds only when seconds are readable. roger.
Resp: 1.07
